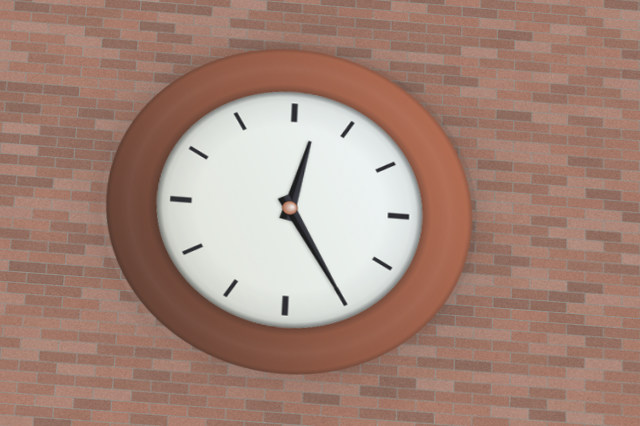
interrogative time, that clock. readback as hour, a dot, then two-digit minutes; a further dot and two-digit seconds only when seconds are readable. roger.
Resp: 12.25
